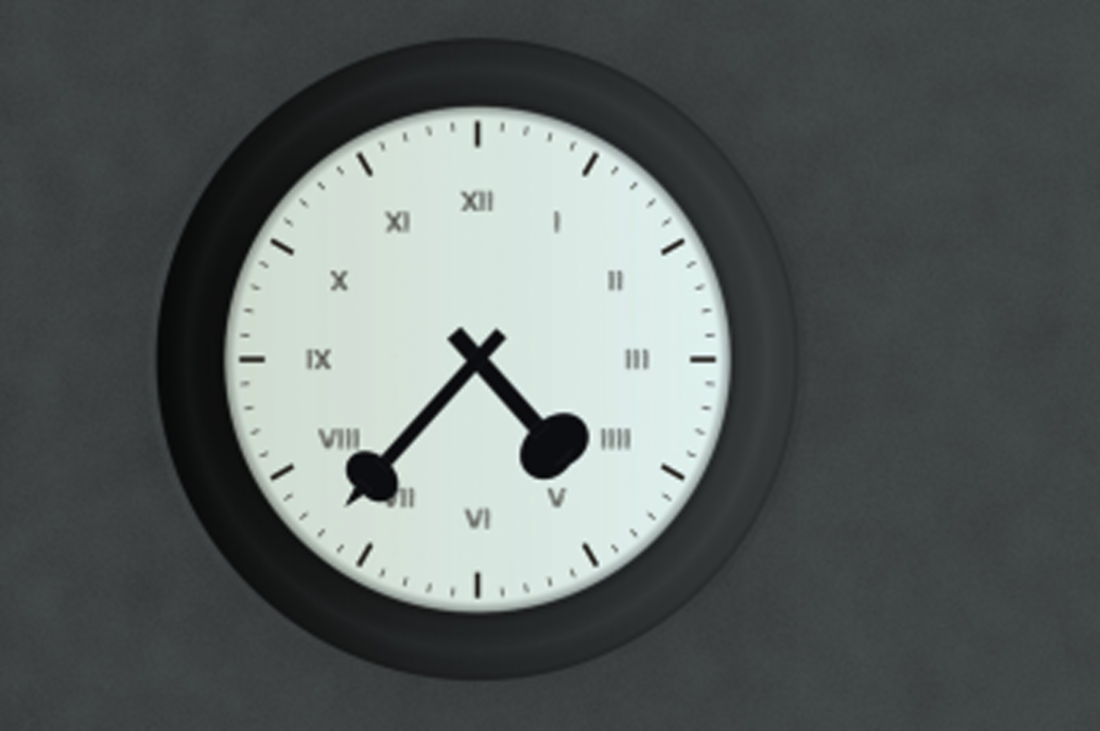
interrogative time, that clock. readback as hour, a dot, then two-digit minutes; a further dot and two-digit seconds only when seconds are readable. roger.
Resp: 4.37
